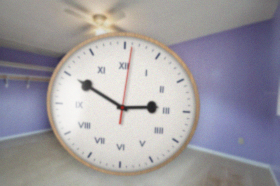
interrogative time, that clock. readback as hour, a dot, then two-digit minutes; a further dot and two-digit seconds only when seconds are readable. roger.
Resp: 2.50.01
